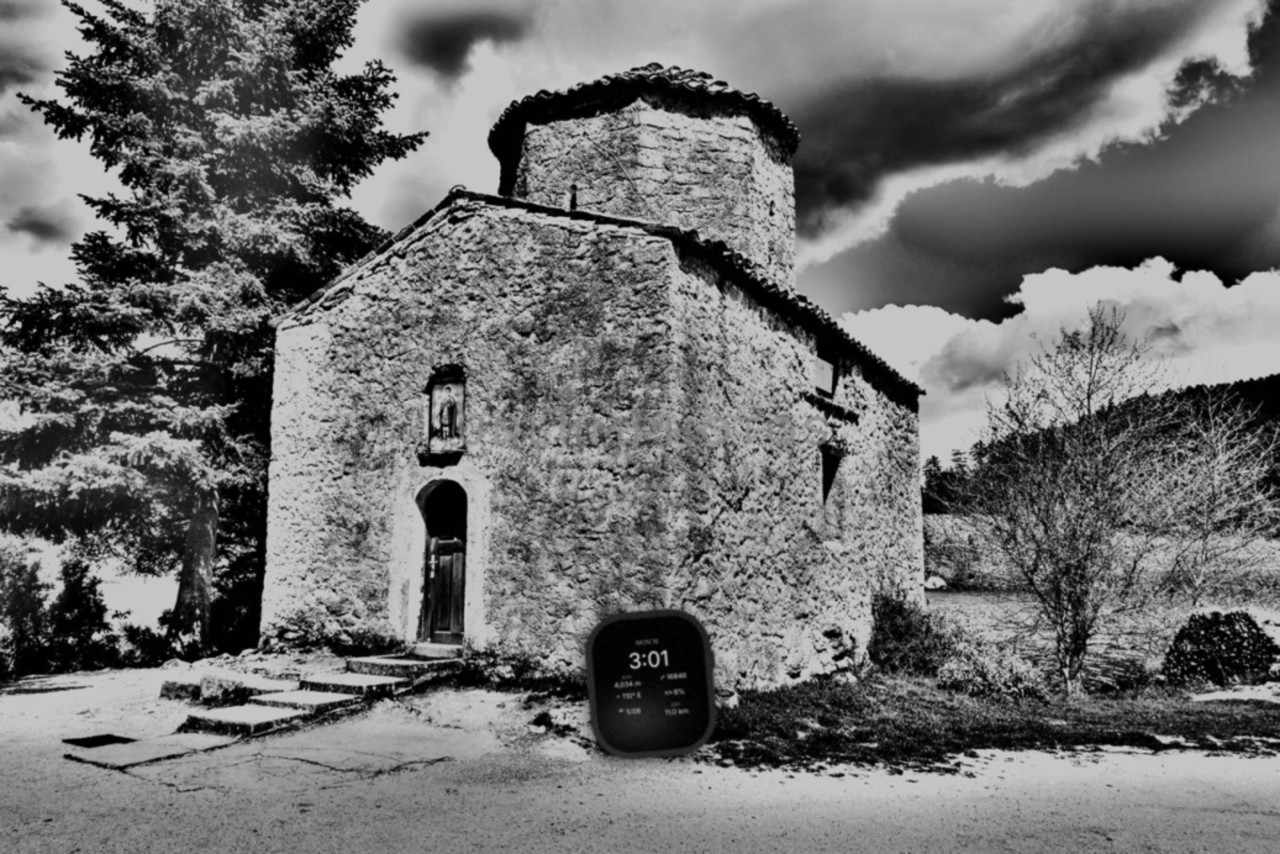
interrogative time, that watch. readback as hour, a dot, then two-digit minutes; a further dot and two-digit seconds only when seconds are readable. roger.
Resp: 3.01
